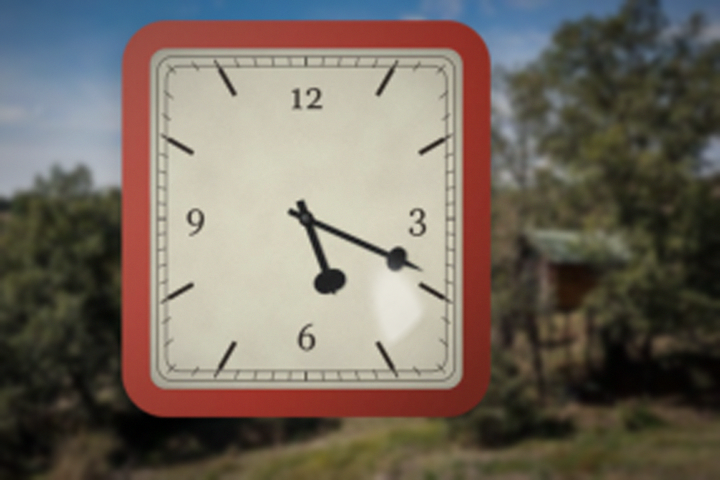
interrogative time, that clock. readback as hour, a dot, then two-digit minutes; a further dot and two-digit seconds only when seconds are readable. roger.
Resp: 5.19
